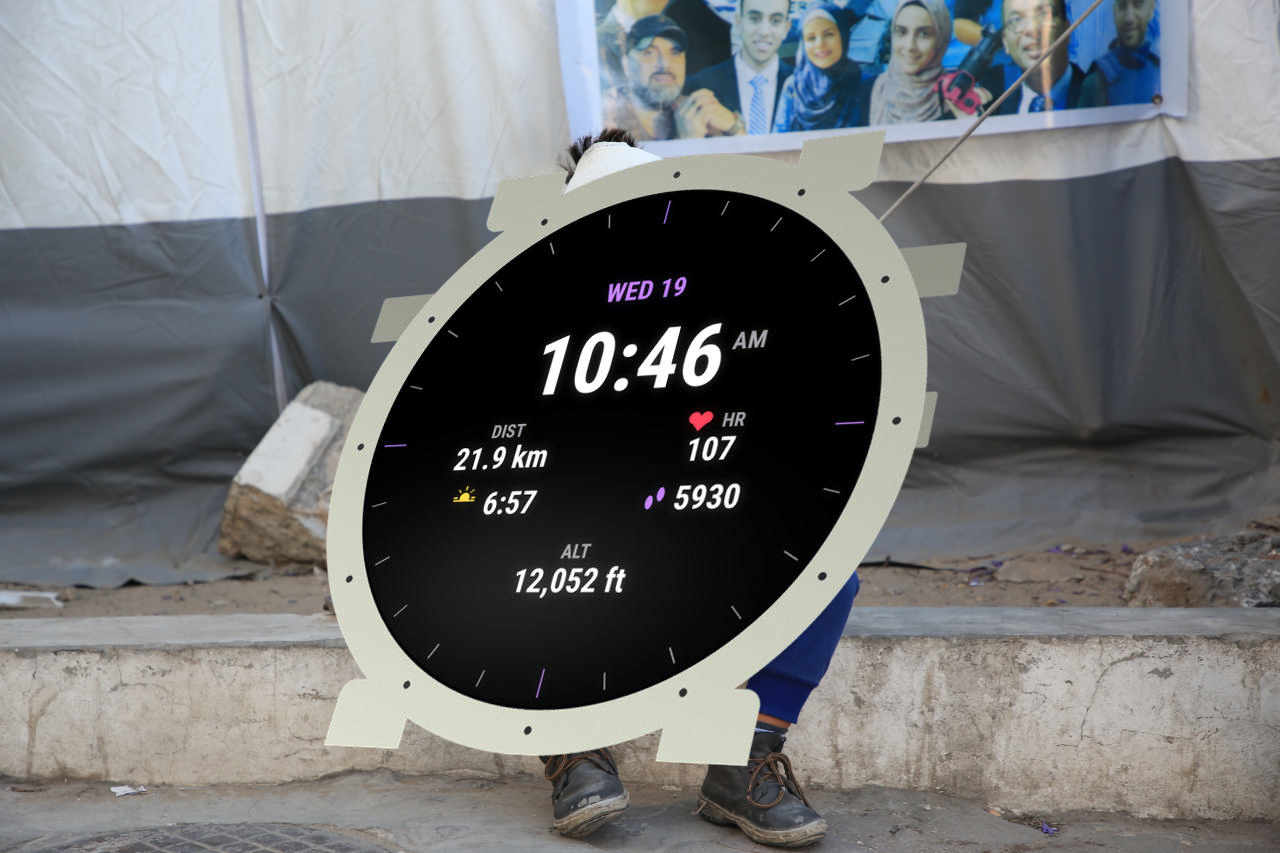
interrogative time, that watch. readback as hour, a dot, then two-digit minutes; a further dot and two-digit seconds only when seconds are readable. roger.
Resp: 10.46
